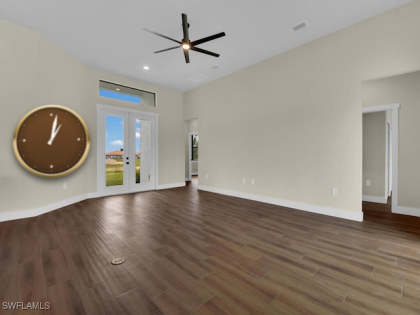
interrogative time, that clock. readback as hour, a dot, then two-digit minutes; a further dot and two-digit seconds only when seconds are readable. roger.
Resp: 1.02
